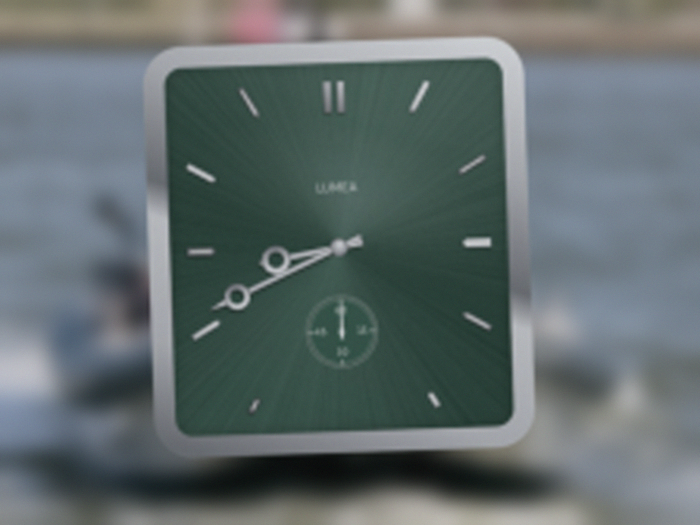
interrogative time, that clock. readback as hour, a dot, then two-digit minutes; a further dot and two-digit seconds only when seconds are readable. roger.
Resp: 8.41
